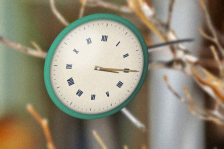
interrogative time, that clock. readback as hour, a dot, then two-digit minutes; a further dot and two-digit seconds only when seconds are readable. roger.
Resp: 3.15
